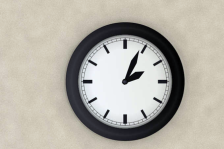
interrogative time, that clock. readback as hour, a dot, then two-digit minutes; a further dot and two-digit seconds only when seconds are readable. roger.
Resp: 2.04
